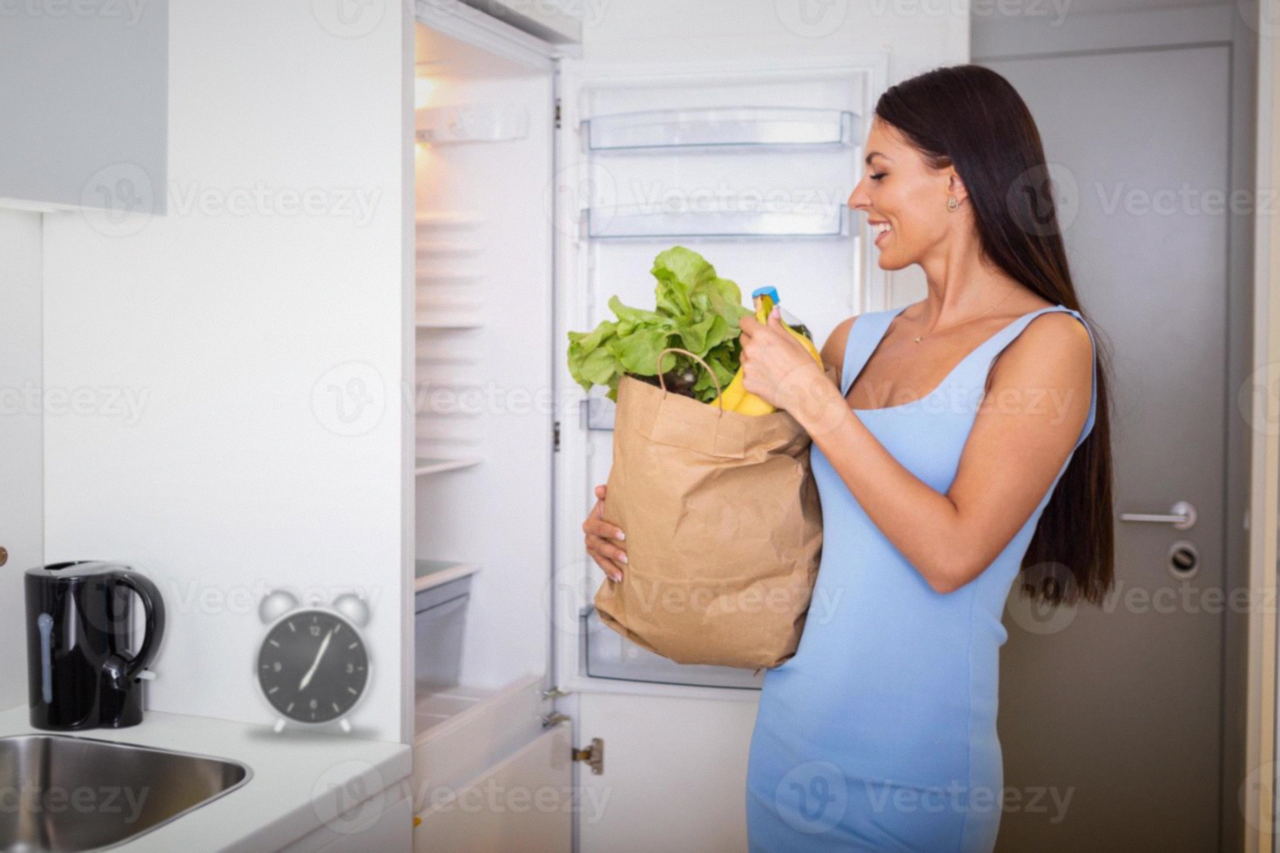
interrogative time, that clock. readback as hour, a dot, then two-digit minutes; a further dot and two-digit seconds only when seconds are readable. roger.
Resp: 7.04
